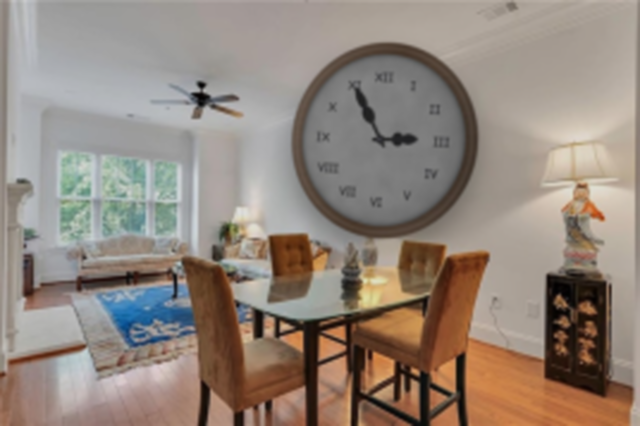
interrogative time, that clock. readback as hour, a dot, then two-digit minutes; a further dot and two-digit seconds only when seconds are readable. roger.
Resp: 2.55
